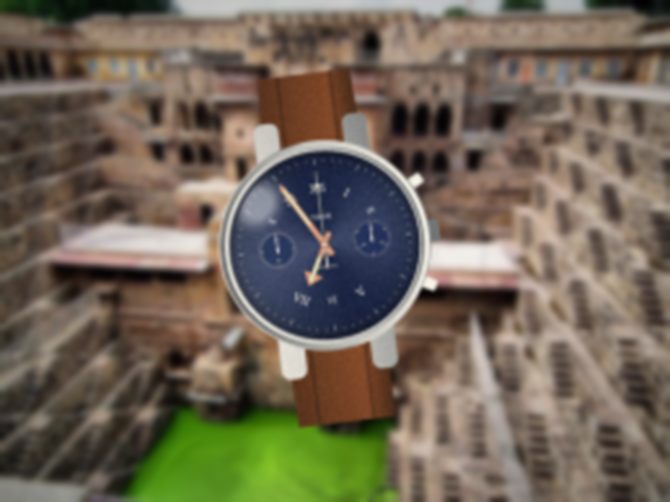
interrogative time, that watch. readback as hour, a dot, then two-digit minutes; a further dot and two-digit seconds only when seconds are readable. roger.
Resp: 6.55
